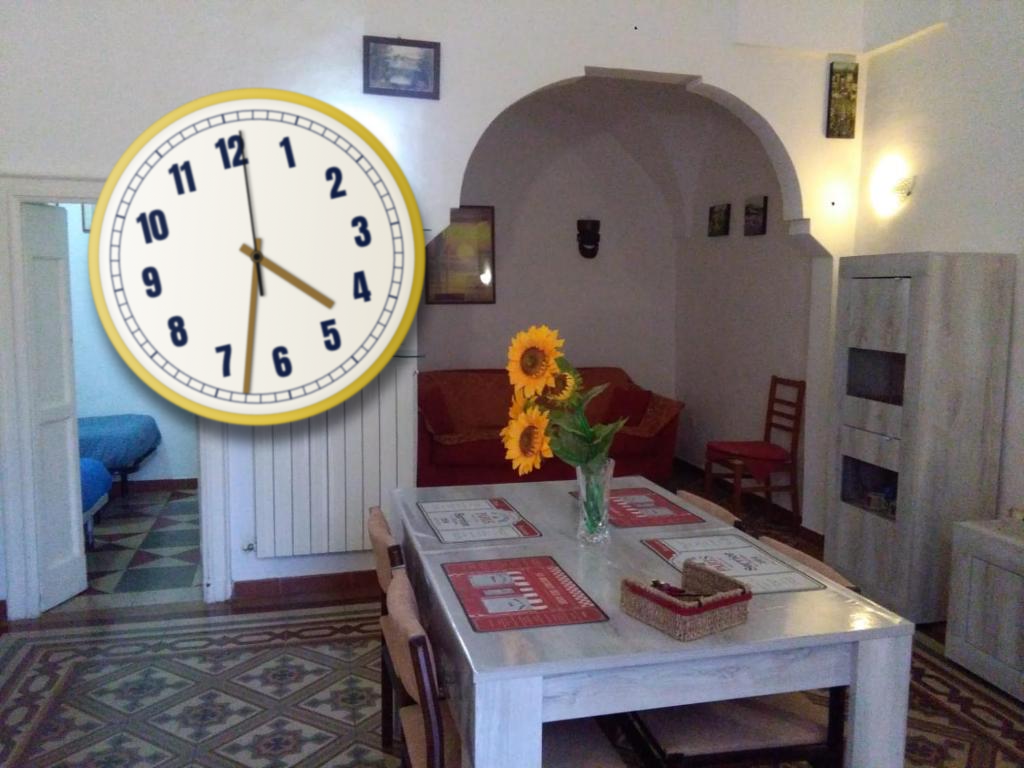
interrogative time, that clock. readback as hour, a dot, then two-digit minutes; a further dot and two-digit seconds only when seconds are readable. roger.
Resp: 4.33.01
